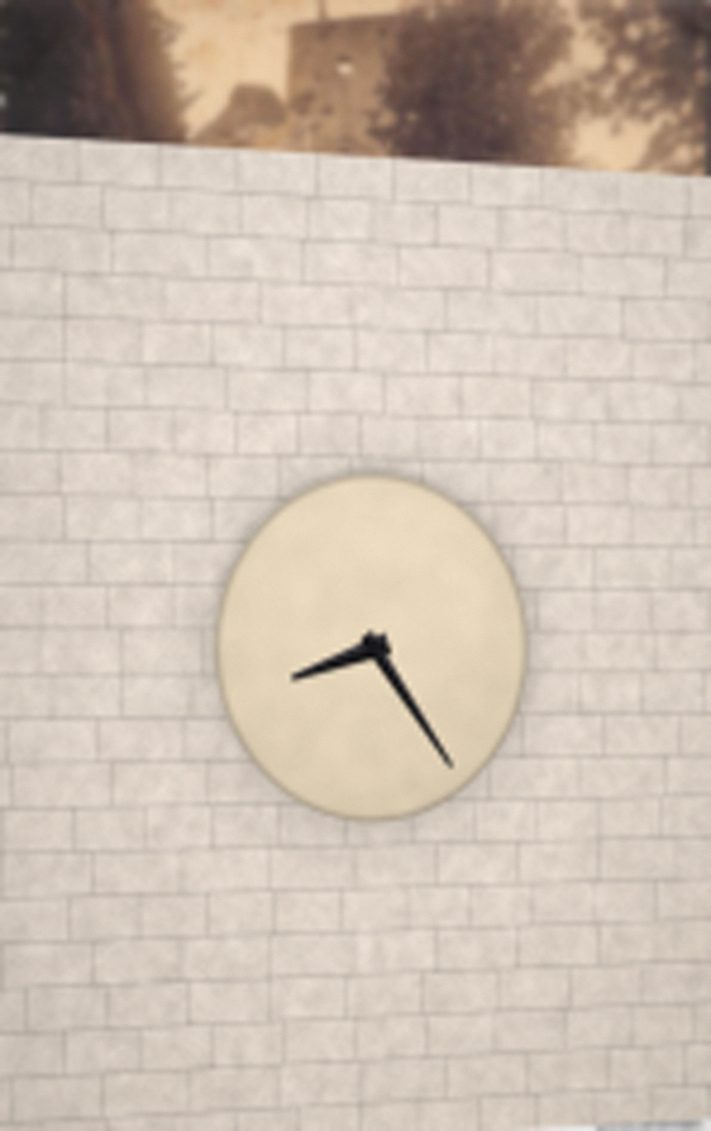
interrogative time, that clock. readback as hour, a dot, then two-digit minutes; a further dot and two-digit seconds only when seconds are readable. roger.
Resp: 8.24
